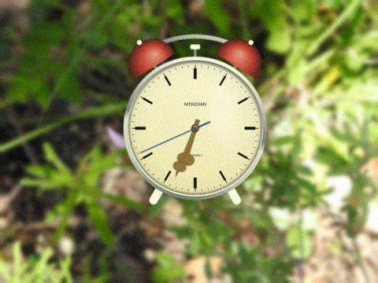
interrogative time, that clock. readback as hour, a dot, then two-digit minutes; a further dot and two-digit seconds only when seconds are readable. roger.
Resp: 6.33.41
